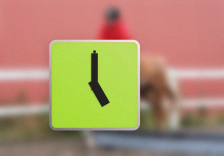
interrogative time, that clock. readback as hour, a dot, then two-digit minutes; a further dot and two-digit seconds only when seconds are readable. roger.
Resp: 5.00
